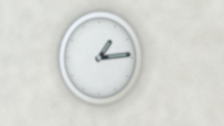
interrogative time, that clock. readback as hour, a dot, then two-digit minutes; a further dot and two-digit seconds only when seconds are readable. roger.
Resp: 1.14
